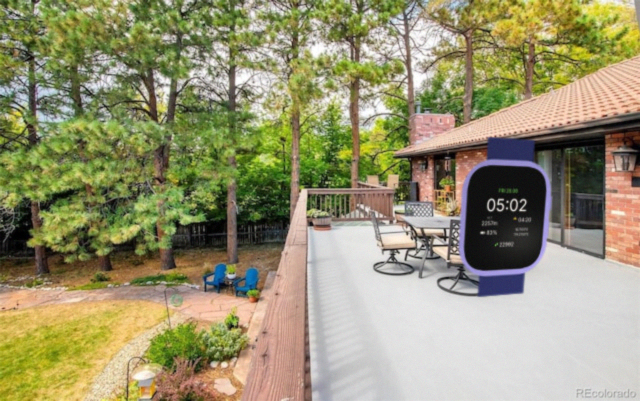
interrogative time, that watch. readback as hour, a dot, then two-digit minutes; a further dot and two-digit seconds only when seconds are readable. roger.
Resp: 5.02
